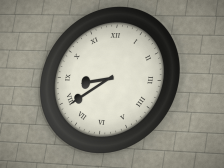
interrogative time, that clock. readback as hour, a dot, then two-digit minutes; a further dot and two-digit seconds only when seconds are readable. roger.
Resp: 8.39
